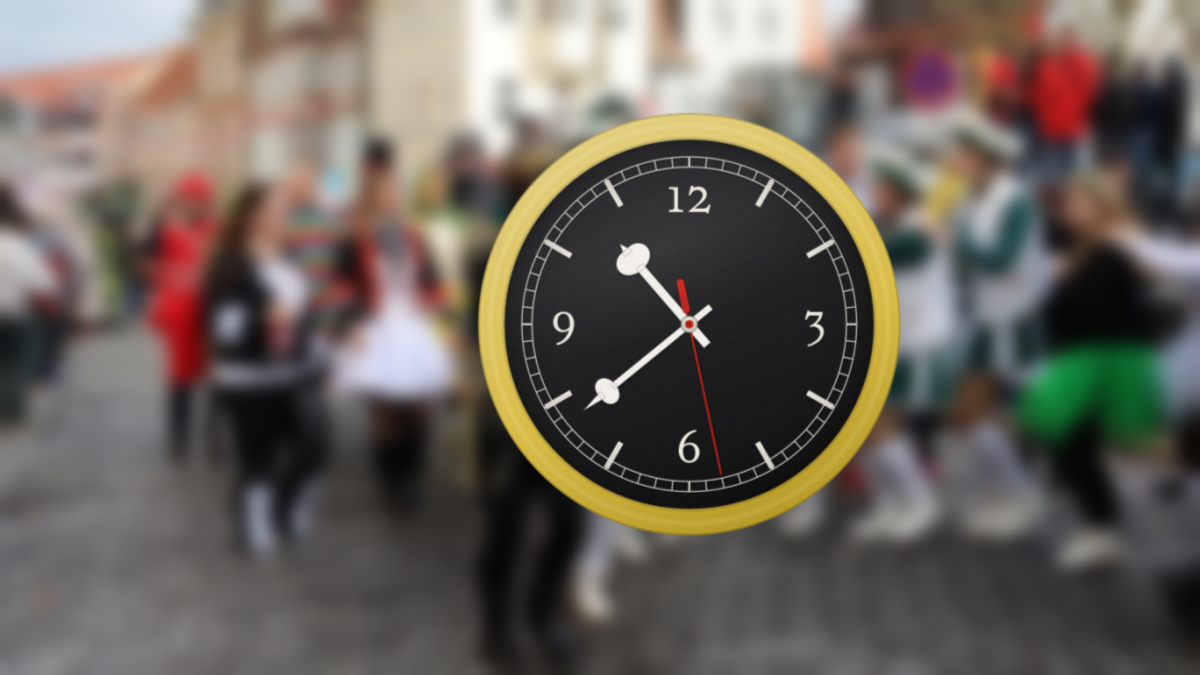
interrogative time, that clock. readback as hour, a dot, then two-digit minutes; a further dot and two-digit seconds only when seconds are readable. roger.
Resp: 10.38.28
